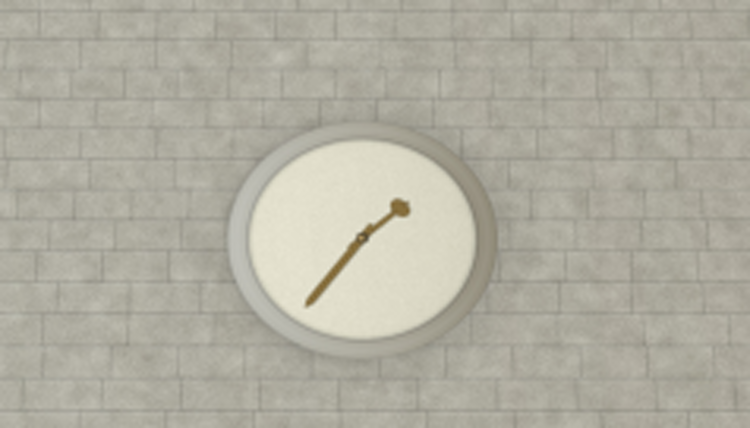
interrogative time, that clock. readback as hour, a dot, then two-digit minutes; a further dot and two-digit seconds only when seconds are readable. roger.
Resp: 1.36
